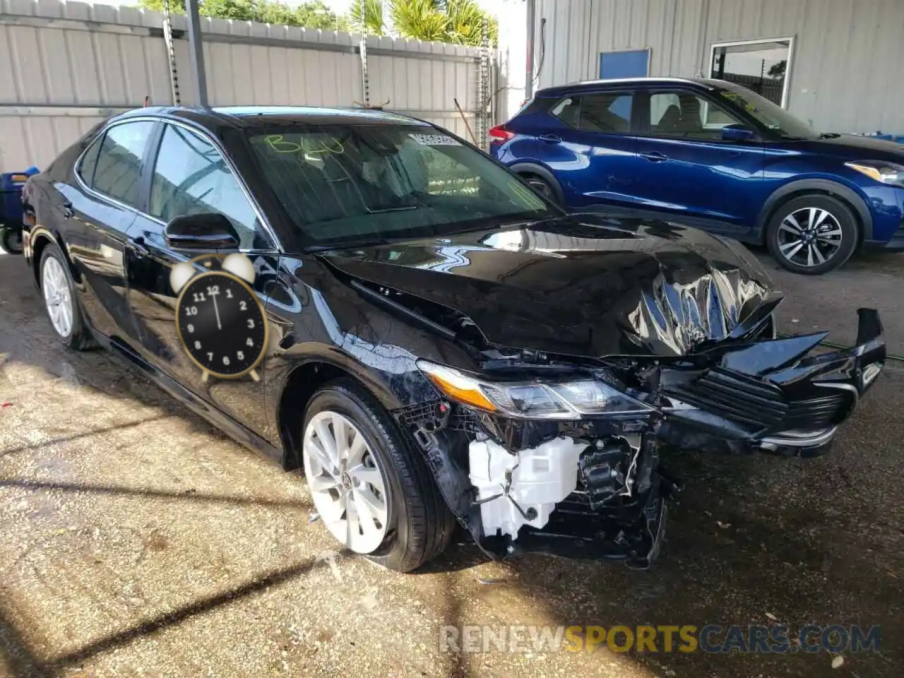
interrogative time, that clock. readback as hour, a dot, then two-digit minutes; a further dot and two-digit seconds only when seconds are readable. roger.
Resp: 12.00
